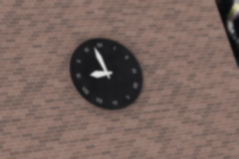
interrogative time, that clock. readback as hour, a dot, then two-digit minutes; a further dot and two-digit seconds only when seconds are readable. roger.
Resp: 8.58
